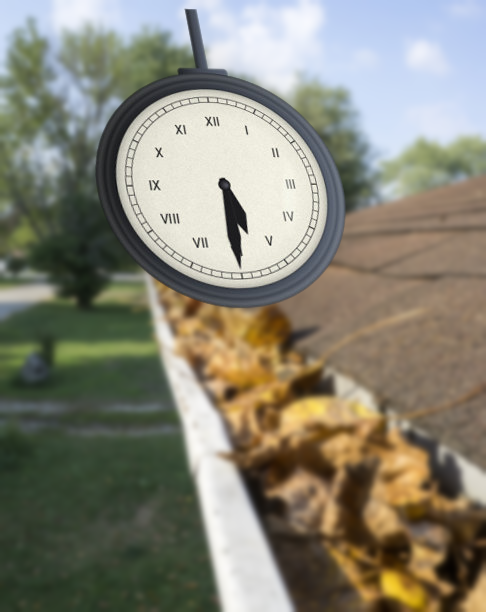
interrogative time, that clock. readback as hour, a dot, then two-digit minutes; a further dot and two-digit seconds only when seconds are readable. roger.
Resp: 5.30
